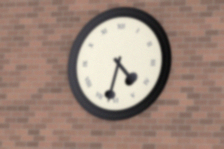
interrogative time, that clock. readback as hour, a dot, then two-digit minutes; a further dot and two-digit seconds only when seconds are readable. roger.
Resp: 4.32
